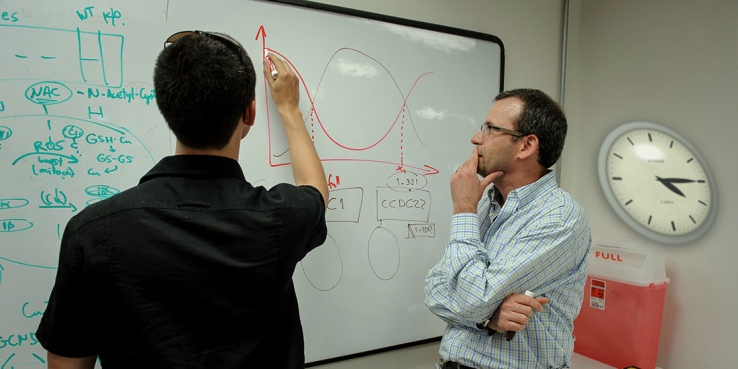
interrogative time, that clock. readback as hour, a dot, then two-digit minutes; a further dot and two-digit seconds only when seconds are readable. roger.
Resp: 4.15
